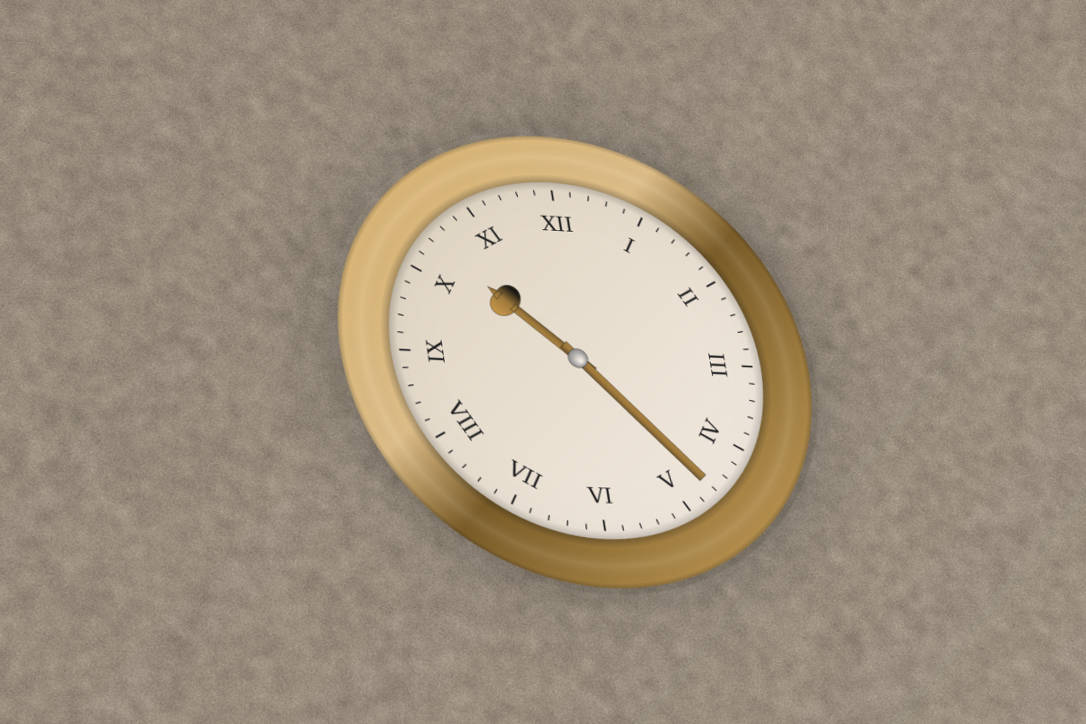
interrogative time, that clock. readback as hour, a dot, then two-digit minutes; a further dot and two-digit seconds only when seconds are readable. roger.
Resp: 10.23
